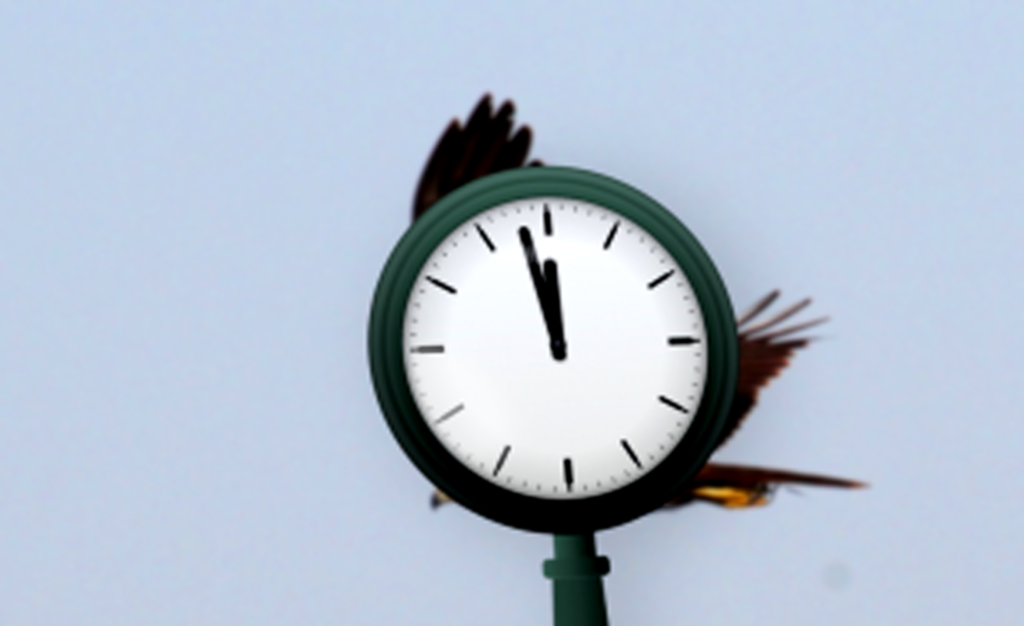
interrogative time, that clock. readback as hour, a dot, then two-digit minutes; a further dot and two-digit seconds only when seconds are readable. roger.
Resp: 11.58
